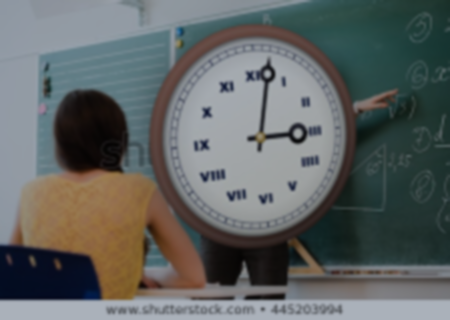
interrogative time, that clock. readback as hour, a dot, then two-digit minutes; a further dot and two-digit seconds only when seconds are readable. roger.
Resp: 3.02
